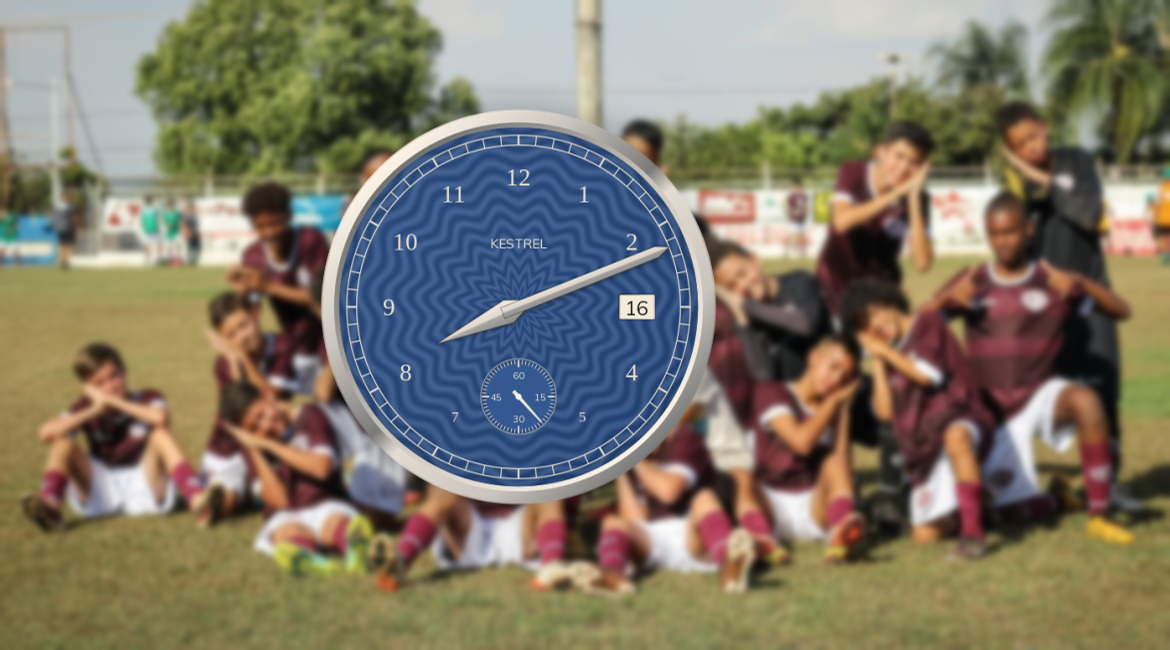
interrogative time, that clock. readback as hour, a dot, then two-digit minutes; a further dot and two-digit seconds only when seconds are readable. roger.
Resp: 8.11.23
